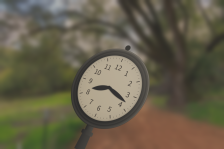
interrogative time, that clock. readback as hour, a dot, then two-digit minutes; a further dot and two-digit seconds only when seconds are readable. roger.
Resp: 8.18
